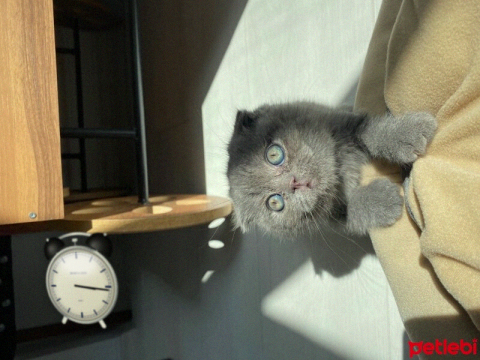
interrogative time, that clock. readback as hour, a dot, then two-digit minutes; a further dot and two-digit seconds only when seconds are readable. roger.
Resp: 3.16
